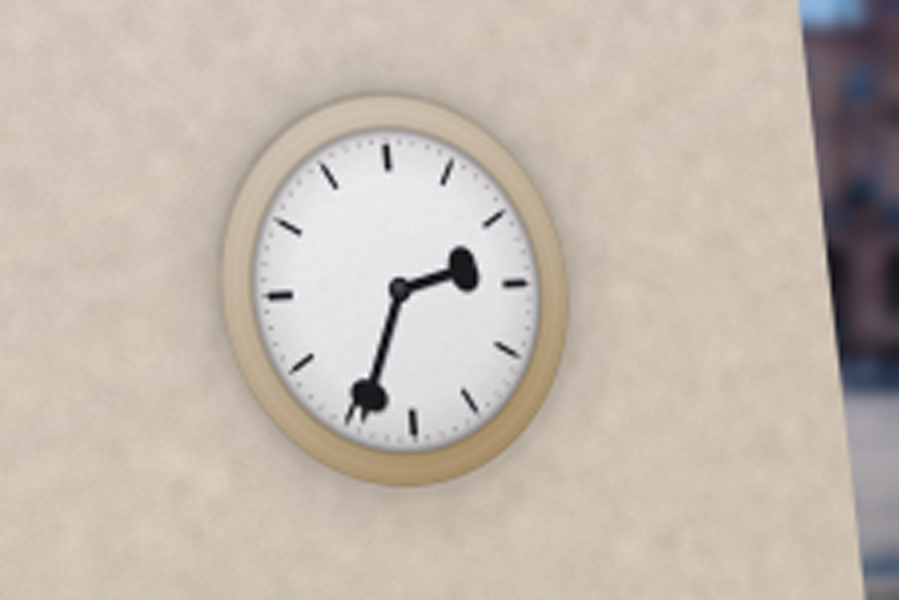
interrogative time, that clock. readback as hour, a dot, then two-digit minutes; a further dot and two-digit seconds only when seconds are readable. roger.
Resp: 2.34
